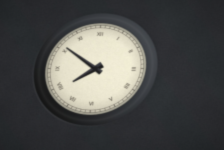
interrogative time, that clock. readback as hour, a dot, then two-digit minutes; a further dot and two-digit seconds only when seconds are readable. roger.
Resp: 7.51
